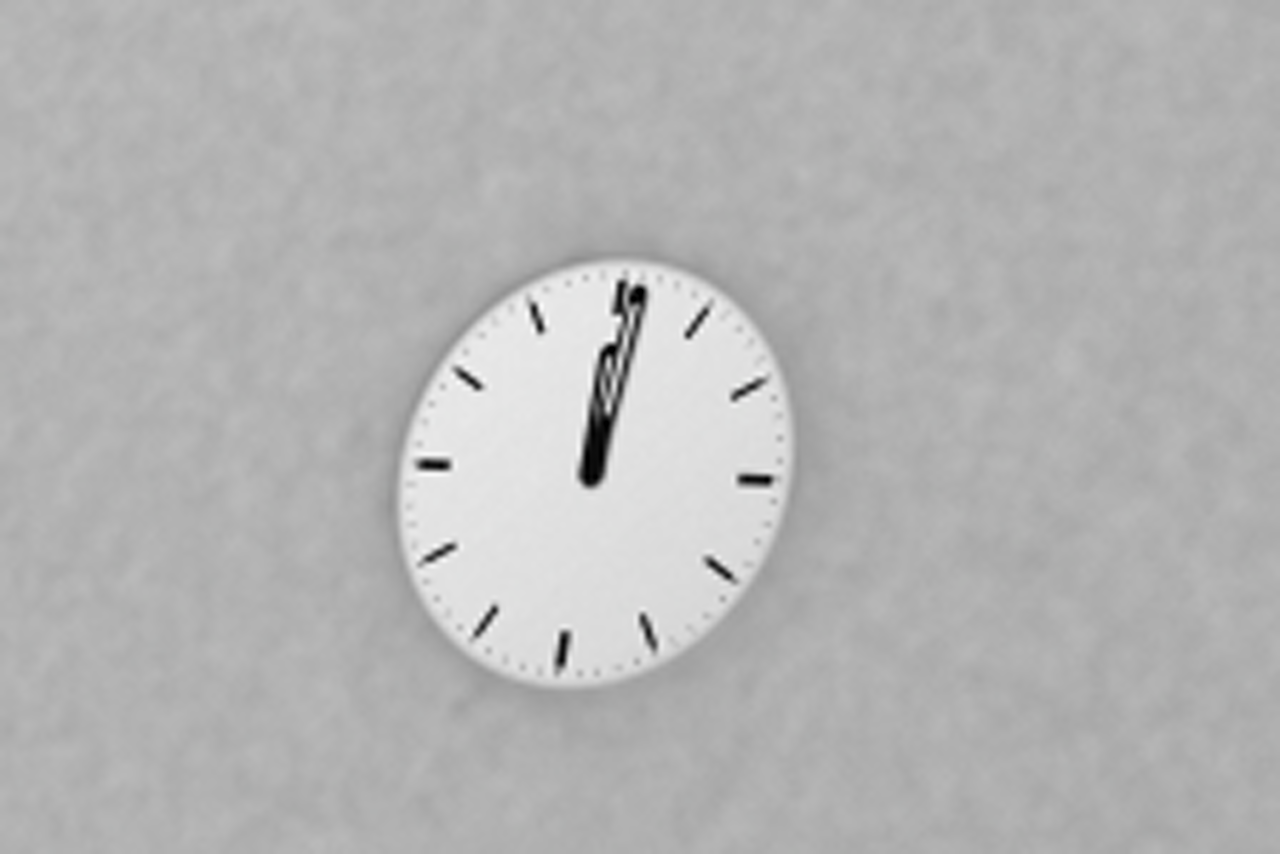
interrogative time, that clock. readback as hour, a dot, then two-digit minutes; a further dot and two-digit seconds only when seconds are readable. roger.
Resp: 12.01
